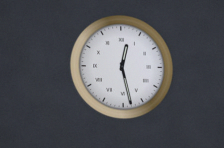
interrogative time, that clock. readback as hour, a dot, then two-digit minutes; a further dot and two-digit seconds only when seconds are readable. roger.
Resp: 12.28
